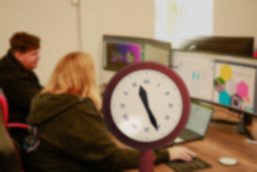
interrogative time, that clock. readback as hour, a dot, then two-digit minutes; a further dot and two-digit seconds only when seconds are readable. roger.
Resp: 11.26
